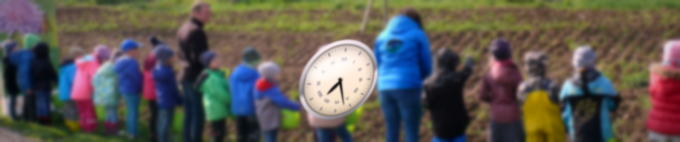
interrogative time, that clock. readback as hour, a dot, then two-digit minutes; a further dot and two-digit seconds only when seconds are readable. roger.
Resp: 7.27
